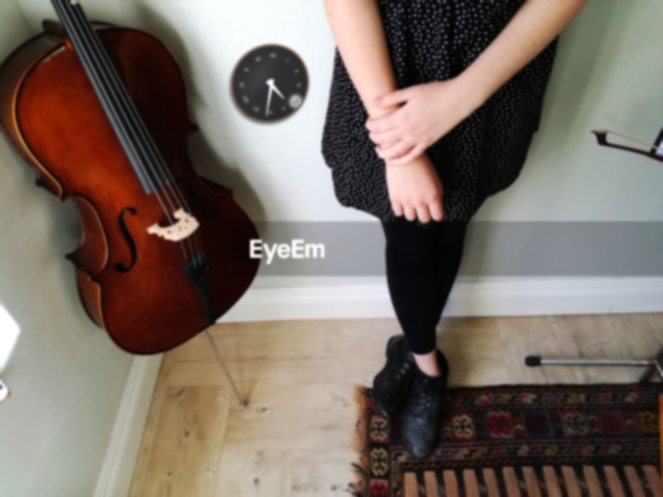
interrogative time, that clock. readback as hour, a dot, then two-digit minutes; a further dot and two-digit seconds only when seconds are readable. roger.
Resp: 4.31
